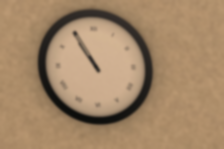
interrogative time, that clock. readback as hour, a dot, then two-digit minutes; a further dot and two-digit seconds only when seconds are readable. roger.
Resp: 10.55
